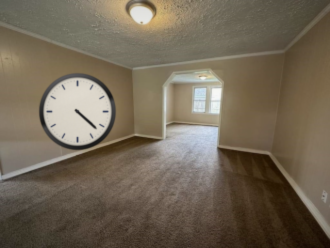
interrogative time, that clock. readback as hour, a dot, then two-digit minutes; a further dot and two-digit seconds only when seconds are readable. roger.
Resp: 4.22
